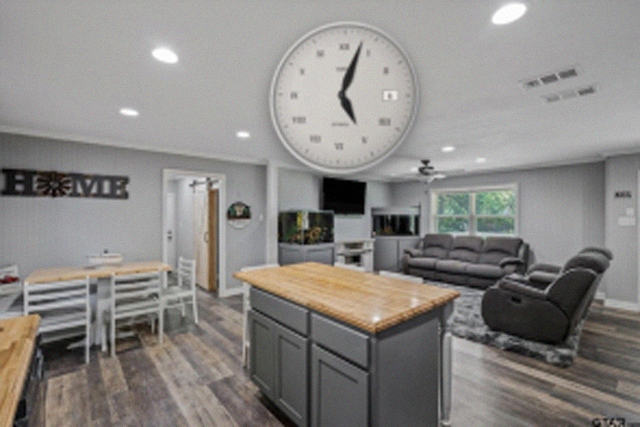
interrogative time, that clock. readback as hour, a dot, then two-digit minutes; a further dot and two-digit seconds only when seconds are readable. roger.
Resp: 5.03
